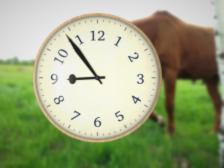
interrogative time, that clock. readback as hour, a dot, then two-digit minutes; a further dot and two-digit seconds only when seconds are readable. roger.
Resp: 8.54
